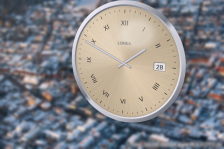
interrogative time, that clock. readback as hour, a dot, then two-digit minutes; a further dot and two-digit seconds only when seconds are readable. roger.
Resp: 1.49
